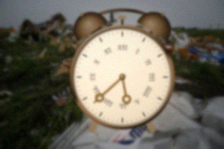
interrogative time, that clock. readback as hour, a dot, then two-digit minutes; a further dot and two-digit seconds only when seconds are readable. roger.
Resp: 5.38
